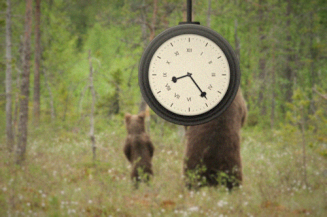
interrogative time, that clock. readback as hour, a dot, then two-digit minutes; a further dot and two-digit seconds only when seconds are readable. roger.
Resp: 8.24
